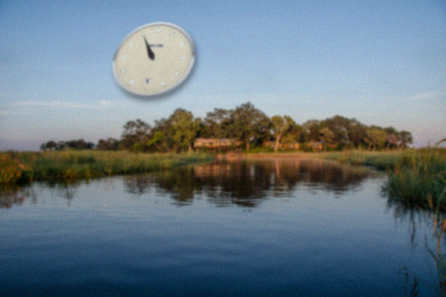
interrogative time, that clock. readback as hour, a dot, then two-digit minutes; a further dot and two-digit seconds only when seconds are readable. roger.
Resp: 10.55
